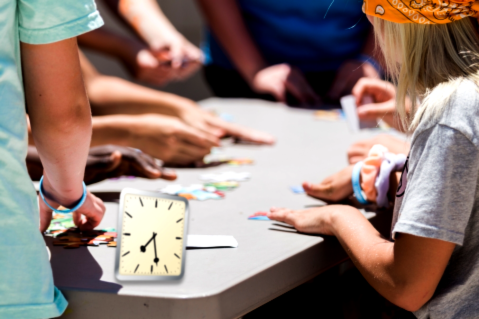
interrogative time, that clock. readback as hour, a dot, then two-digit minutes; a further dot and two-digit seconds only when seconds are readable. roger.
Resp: 7.28
